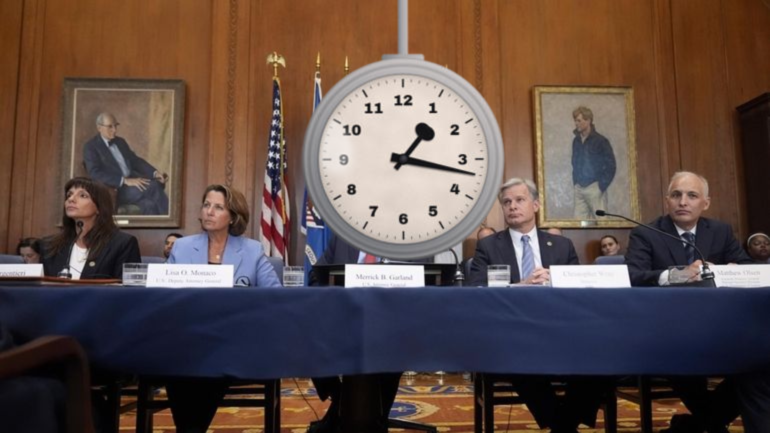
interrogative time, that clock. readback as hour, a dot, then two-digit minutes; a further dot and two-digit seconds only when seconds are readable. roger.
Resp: 1.17
